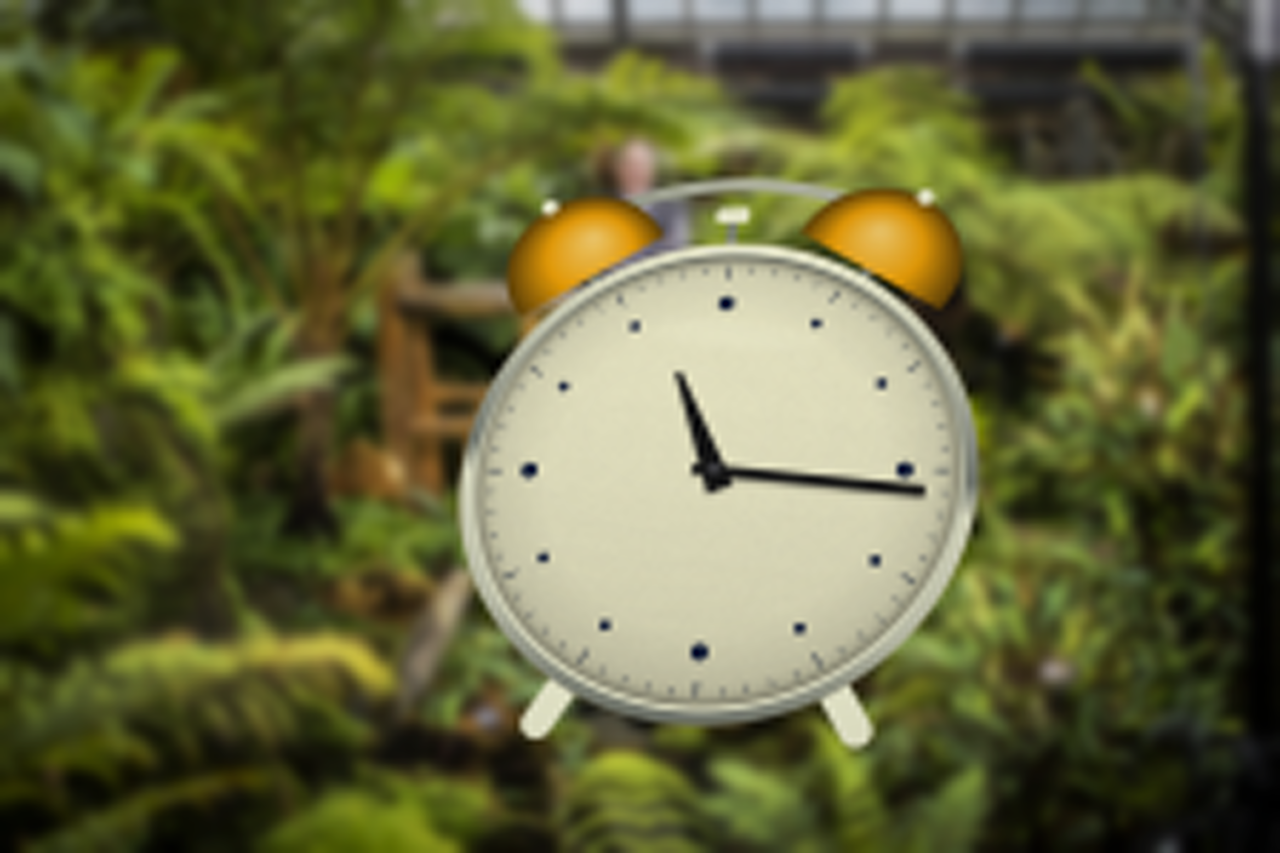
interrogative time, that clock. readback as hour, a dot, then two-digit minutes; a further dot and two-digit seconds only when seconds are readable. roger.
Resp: 11.16
